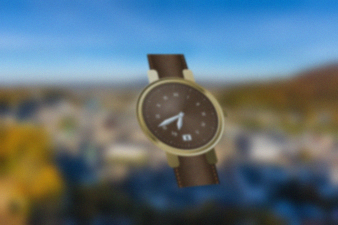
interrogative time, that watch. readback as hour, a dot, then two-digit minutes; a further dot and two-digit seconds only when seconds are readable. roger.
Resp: 6.41
